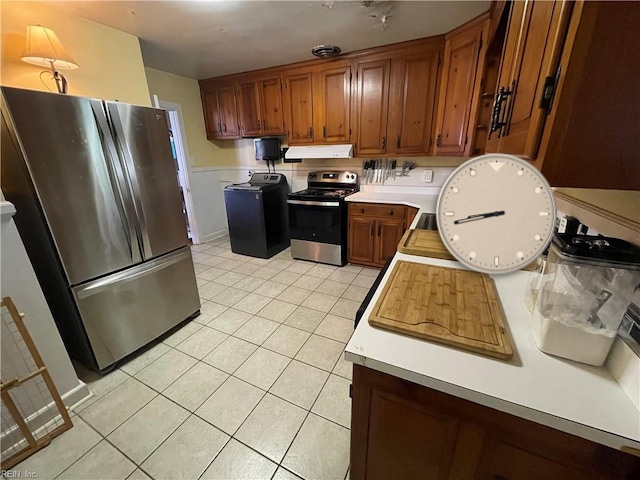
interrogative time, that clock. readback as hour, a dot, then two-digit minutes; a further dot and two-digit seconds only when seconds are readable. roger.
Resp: 8.43
